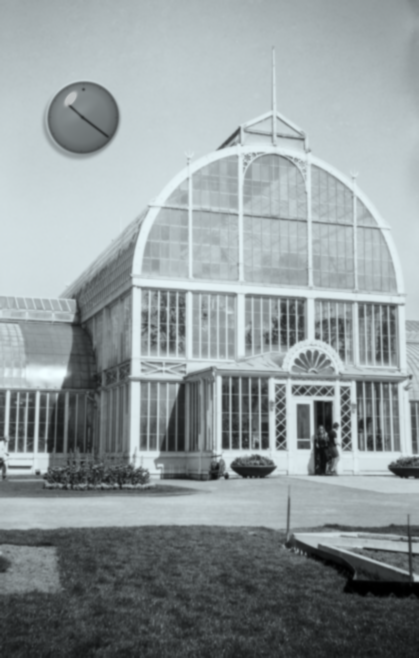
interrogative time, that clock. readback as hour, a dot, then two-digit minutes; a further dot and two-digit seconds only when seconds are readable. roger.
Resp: 10.21
